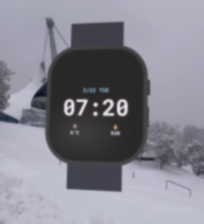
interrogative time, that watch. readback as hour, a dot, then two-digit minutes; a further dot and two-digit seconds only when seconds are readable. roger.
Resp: 7.20
